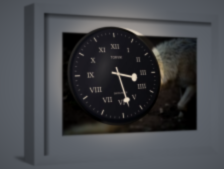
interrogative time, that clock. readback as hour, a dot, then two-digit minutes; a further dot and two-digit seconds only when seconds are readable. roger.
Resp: 3.28
